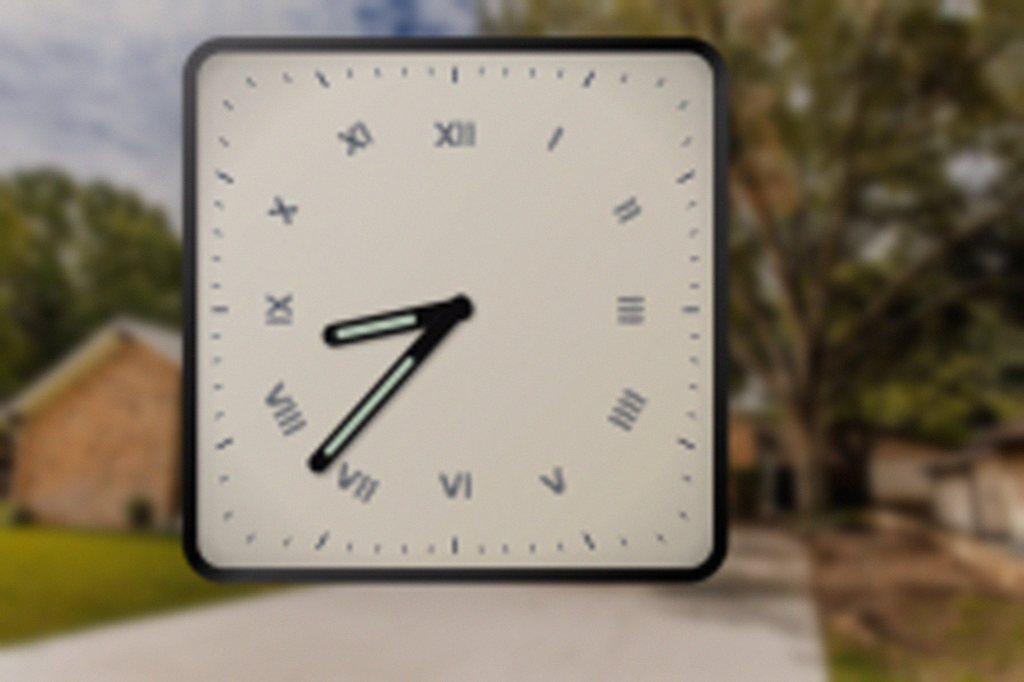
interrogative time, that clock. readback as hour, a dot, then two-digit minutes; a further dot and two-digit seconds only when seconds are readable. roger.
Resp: 8.37
